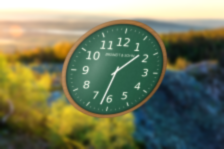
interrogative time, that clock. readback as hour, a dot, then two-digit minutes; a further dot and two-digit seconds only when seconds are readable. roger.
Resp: 1.32
